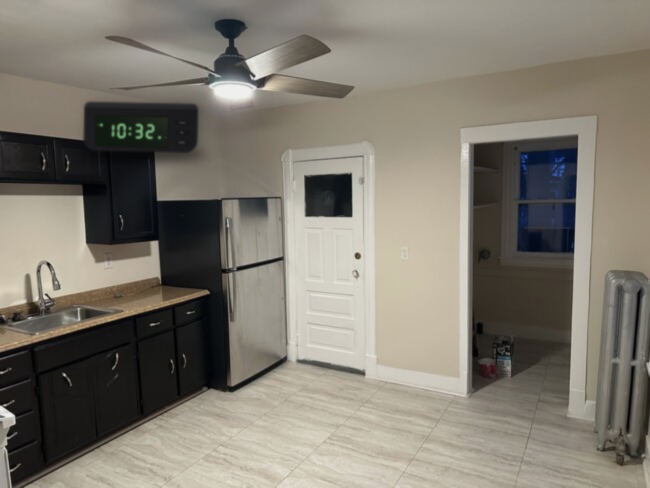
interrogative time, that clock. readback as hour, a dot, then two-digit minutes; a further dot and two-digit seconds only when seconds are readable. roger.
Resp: 10.32
